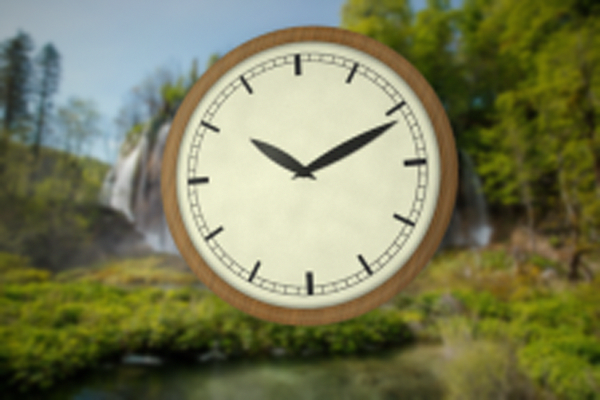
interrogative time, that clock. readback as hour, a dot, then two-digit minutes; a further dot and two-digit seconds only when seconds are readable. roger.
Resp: 10.11
